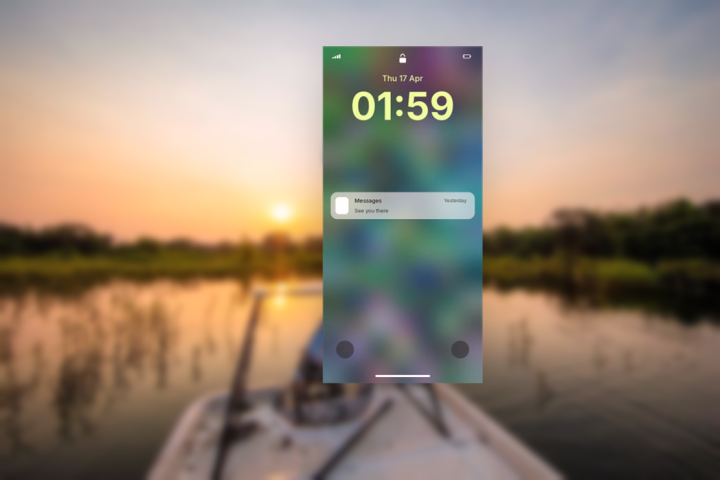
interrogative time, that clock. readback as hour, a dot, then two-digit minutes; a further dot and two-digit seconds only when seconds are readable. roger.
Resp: 1.59
